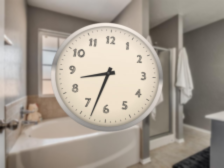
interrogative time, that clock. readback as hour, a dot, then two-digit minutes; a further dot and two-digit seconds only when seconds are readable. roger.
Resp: 8.33
